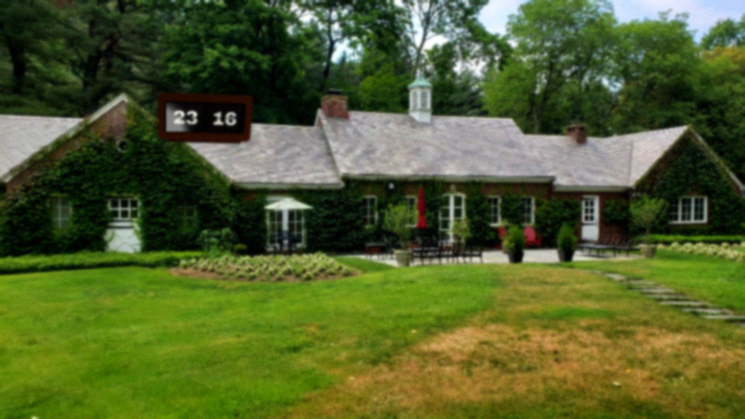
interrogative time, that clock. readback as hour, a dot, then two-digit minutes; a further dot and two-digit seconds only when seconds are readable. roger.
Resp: 23.16
